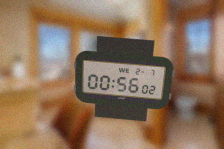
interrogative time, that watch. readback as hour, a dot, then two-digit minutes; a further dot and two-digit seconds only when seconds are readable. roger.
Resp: 0.56.02
